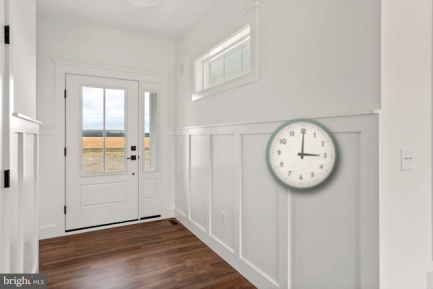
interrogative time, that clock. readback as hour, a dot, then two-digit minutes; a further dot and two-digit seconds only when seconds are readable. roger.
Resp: 3.00
